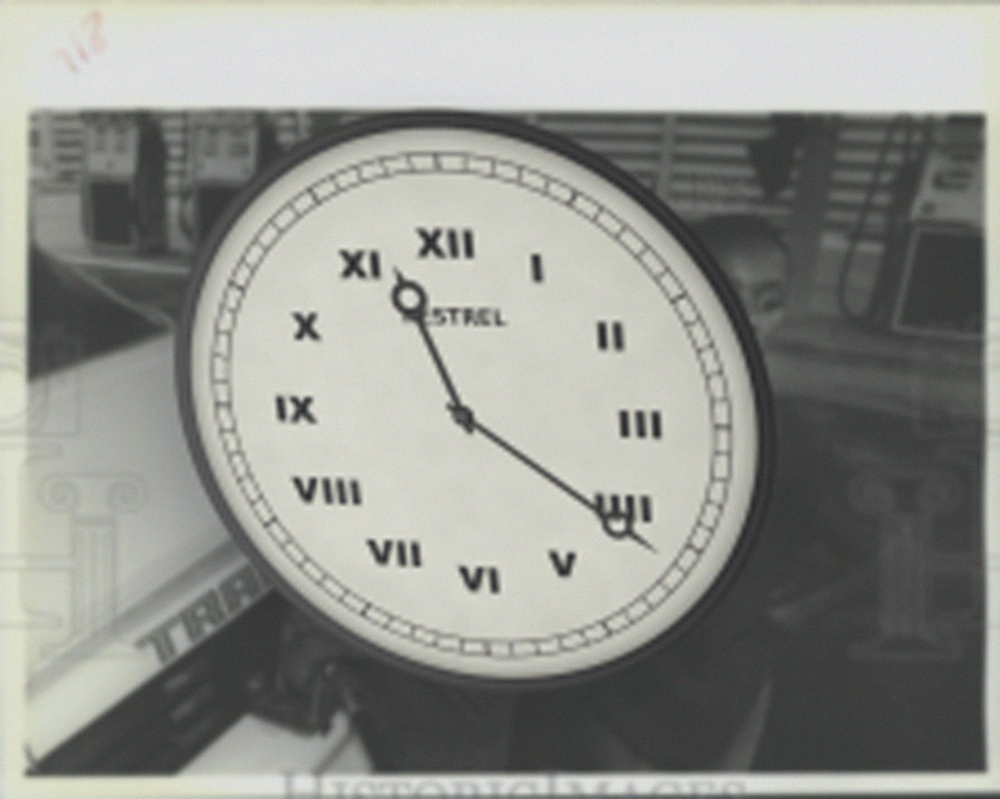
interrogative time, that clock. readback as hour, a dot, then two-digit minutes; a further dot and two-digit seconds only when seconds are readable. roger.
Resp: 11.21
